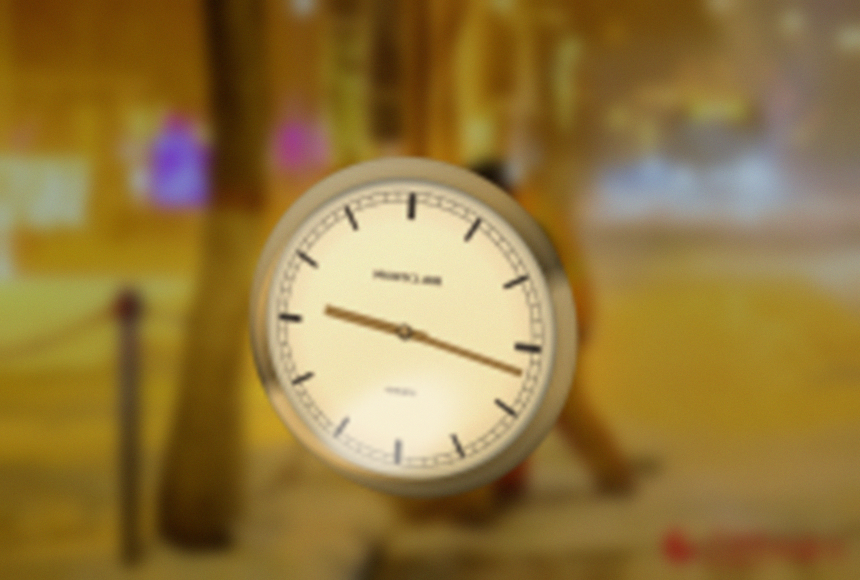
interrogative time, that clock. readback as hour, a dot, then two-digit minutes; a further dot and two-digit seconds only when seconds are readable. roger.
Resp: 9.17
